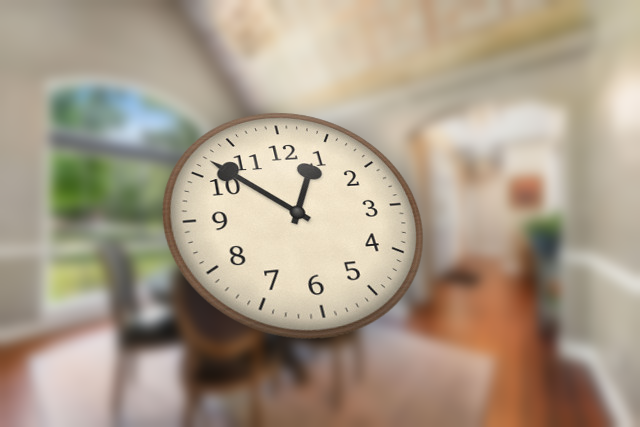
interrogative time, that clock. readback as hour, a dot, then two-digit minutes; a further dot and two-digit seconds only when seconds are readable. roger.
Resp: 12.52
